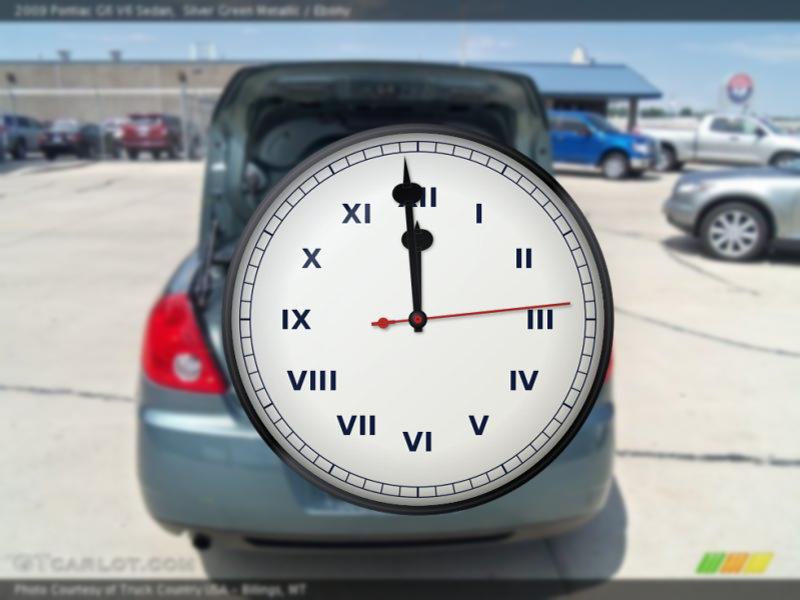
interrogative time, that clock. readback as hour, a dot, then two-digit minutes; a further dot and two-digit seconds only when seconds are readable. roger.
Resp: 11.59.14
